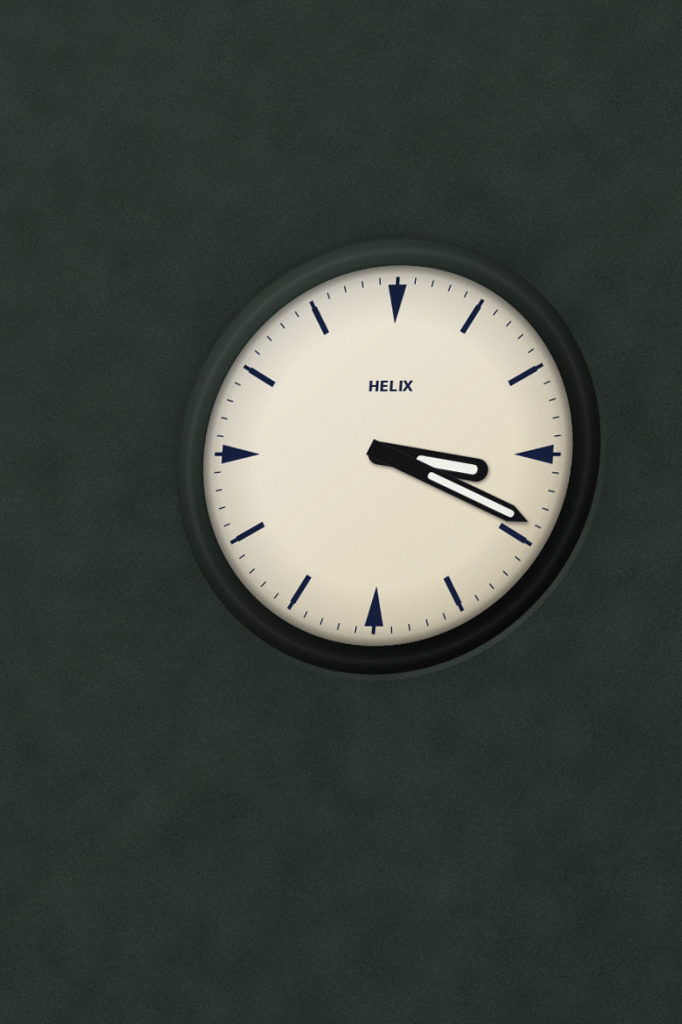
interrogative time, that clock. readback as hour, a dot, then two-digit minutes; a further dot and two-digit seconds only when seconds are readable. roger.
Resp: 3.19
